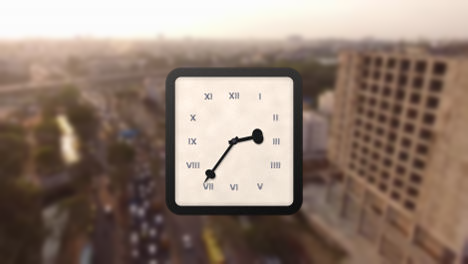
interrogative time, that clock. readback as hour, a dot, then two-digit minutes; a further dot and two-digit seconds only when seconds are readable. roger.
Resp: 2.36
